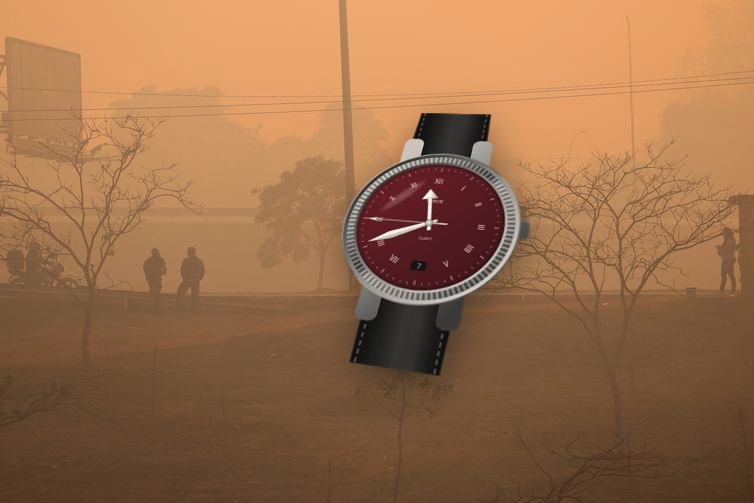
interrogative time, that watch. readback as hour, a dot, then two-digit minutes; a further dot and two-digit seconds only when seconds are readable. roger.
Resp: 11.40.45
